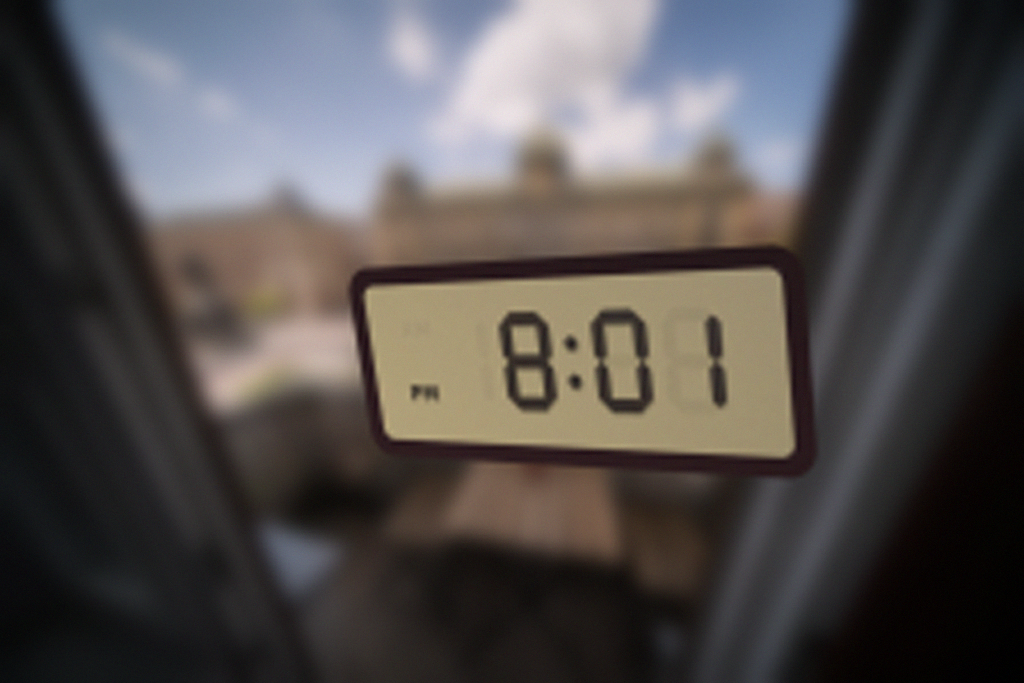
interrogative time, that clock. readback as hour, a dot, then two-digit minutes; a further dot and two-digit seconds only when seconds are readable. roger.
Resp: 8.01
